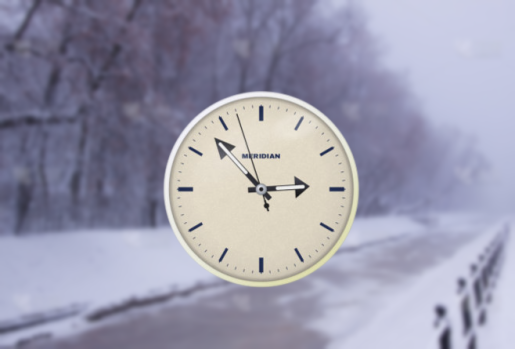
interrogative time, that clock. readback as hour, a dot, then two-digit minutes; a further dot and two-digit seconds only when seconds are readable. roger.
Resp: 2.52.57
